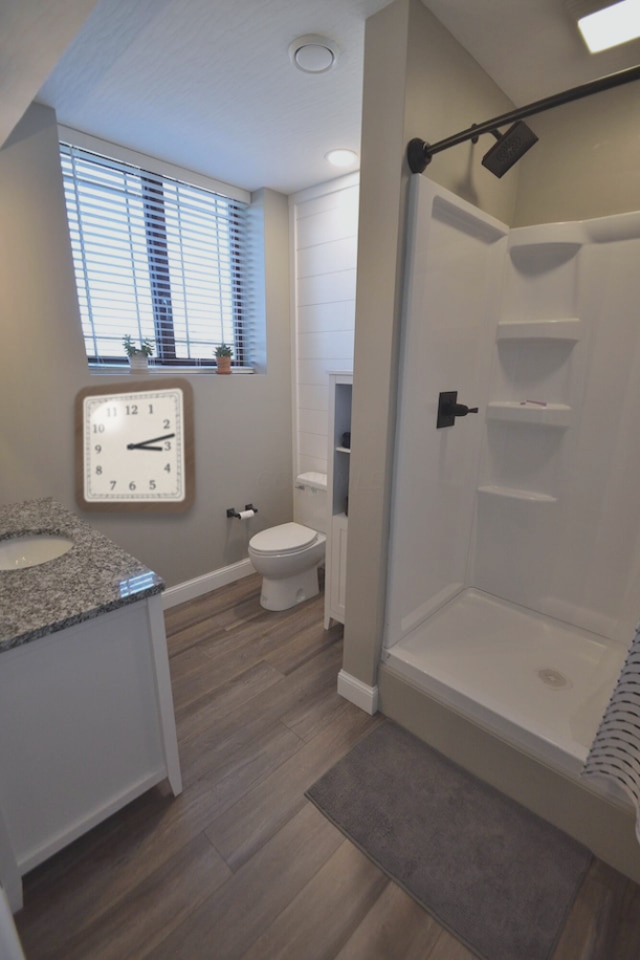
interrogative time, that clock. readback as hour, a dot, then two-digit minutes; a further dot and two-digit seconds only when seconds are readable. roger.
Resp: 3.13
